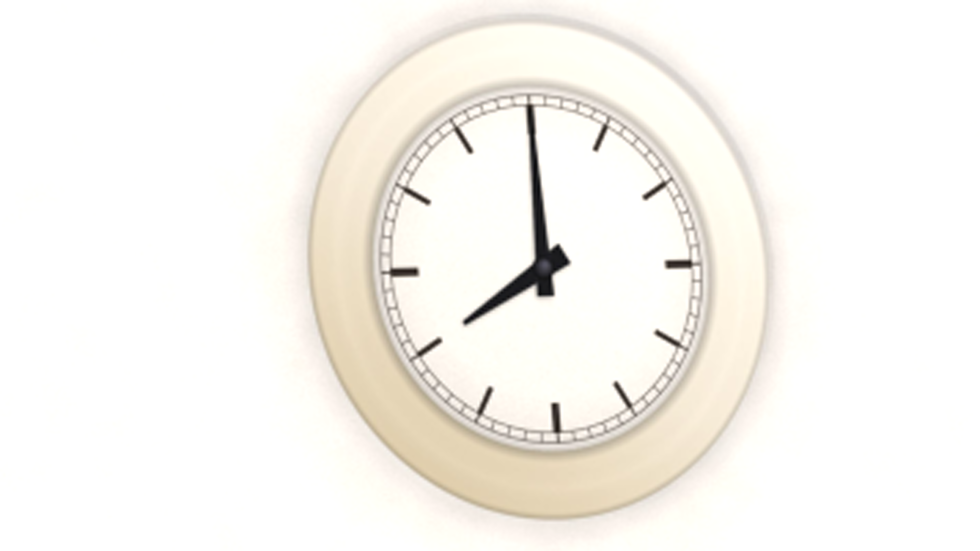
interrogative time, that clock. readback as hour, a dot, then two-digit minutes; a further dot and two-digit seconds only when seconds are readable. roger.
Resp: 8.00
